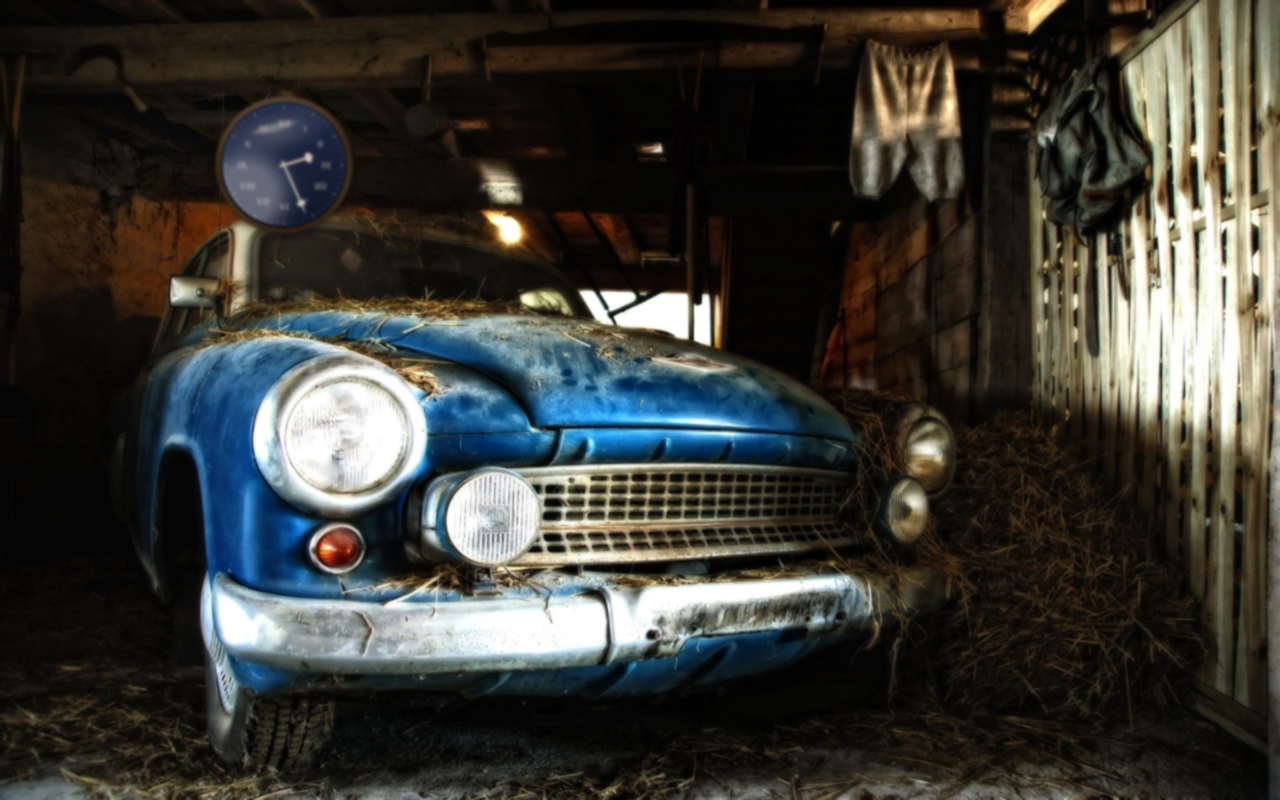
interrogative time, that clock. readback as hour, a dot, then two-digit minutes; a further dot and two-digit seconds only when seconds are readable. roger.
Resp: 2.26
